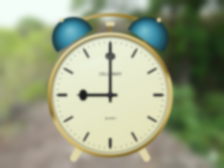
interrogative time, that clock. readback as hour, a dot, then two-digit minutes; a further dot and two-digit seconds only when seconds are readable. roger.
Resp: 9.00
